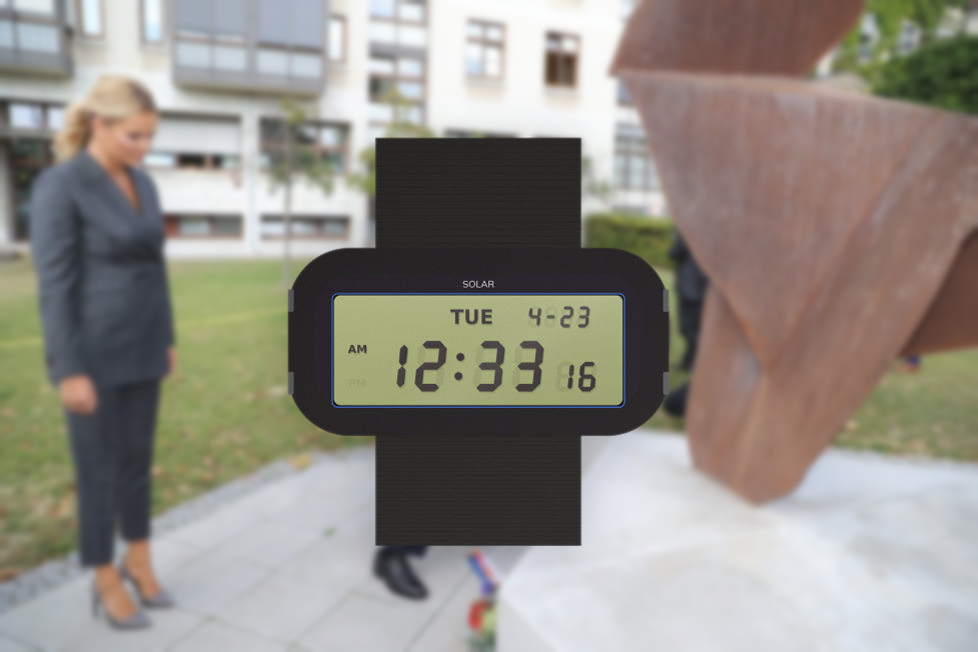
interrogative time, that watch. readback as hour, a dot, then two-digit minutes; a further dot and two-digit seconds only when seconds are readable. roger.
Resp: 12.33.16
